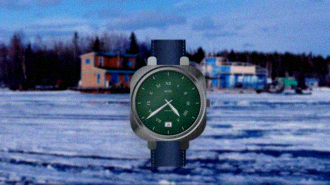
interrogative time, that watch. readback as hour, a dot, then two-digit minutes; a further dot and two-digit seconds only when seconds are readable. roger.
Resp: 4.39
